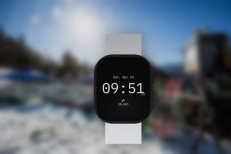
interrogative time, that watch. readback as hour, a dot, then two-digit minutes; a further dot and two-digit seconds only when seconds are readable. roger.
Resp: 9.51
